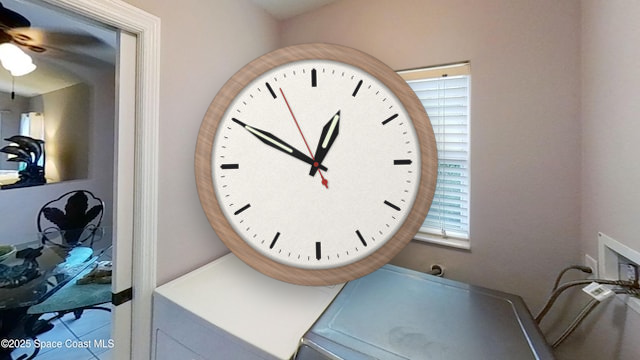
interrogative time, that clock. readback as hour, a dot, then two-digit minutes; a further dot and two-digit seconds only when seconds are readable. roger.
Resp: 12.49.56
